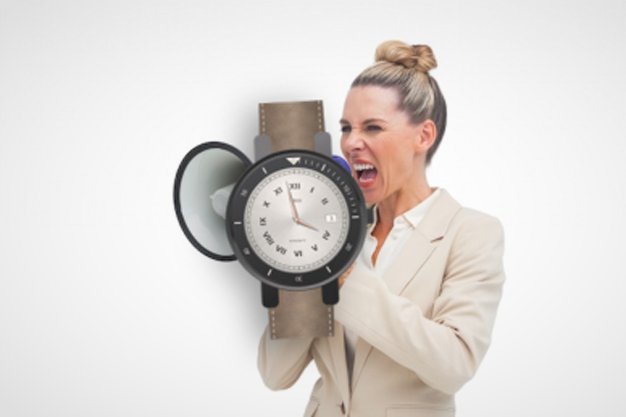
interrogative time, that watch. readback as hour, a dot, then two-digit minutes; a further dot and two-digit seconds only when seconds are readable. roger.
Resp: 3.58
